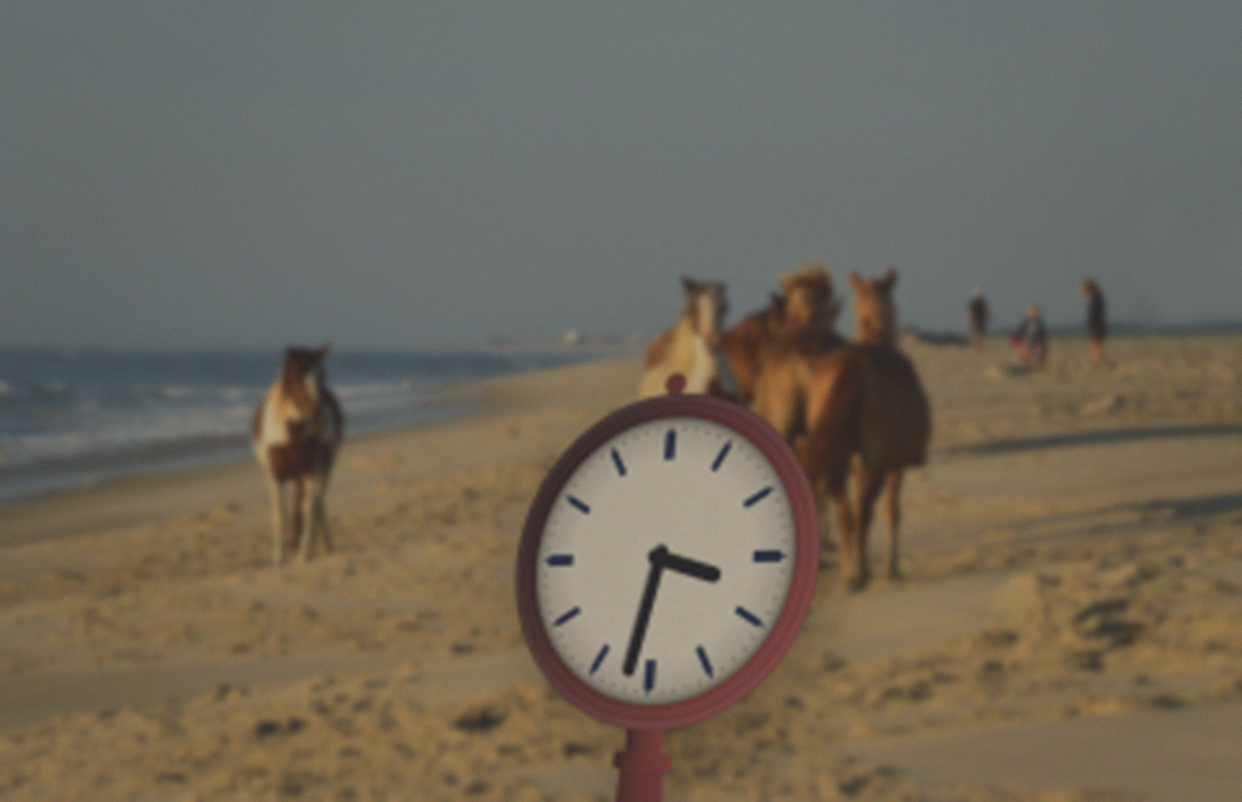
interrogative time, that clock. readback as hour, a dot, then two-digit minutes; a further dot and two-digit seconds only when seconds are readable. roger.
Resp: 3.32
